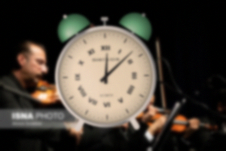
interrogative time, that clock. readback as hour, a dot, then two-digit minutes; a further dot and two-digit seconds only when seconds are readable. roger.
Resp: 12.08
